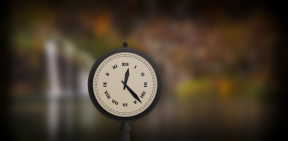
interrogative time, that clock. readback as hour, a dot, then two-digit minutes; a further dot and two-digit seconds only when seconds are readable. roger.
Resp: 12.23
